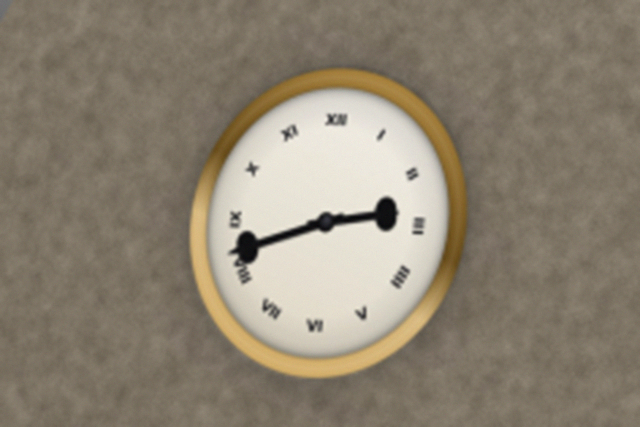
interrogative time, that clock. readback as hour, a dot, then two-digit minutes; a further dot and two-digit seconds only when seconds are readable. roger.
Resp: 2.42
